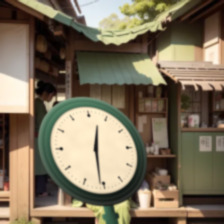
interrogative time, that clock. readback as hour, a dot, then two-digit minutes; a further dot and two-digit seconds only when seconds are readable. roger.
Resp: 12.31
